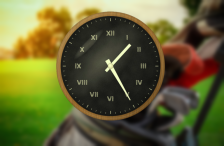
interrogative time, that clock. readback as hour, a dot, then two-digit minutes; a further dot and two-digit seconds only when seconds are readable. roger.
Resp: 1.25
